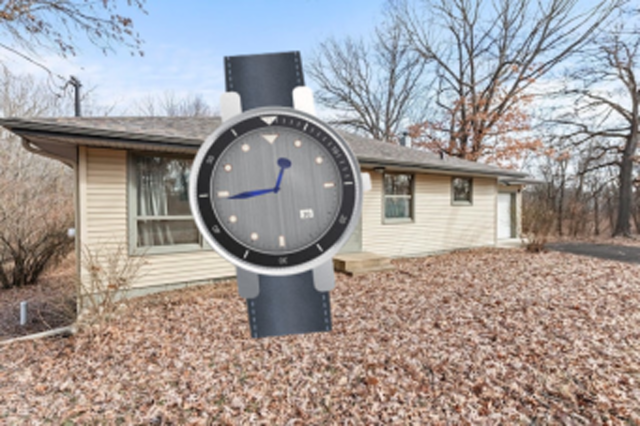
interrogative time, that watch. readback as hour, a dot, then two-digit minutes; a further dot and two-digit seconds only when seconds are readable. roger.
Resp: 12.44
